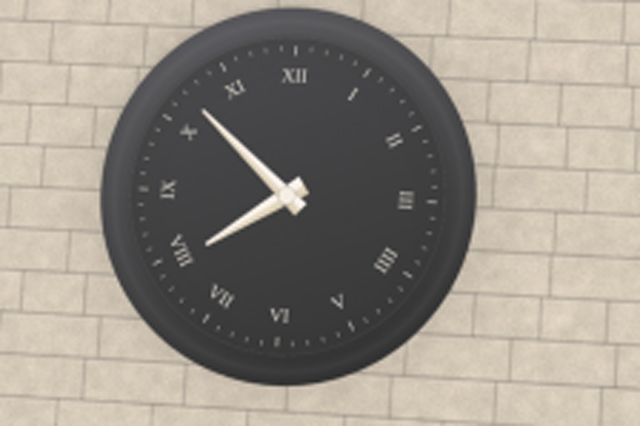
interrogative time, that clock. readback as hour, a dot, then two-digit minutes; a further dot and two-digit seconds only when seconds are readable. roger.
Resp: 7.52
